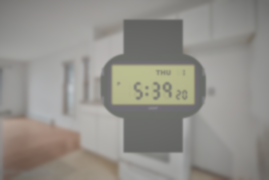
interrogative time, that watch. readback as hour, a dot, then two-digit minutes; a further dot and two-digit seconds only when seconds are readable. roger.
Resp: 5.39
